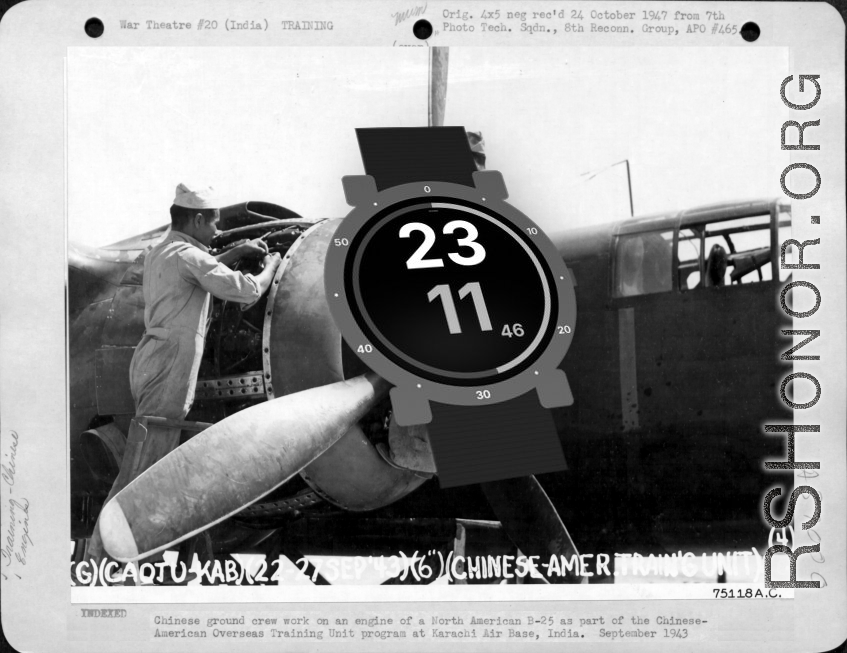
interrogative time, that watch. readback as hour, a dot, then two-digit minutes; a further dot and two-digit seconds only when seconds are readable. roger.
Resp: 23.11.46
